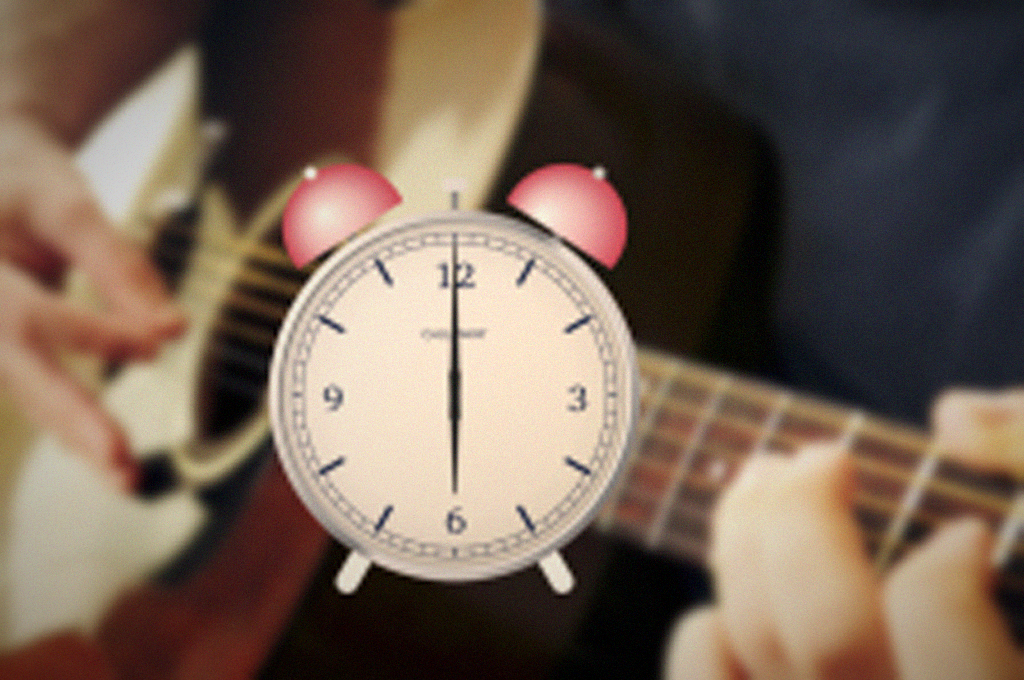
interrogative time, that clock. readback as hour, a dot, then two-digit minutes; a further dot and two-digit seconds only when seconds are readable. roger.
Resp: 6.00
